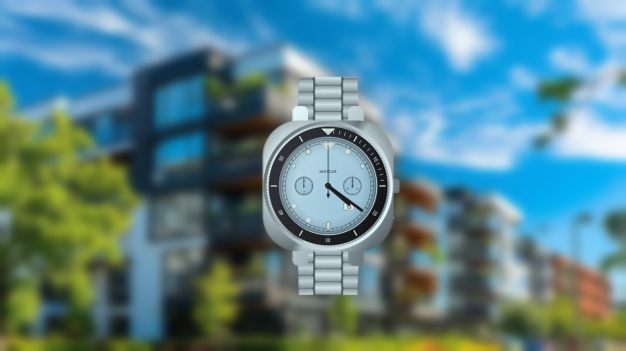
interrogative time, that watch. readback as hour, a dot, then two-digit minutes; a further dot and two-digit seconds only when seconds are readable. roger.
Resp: 4.21
